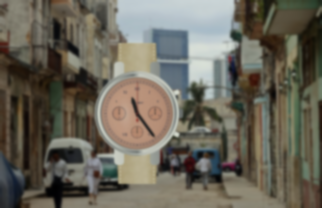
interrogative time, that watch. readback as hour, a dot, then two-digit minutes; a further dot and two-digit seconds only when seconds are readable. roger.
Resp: 11.24
